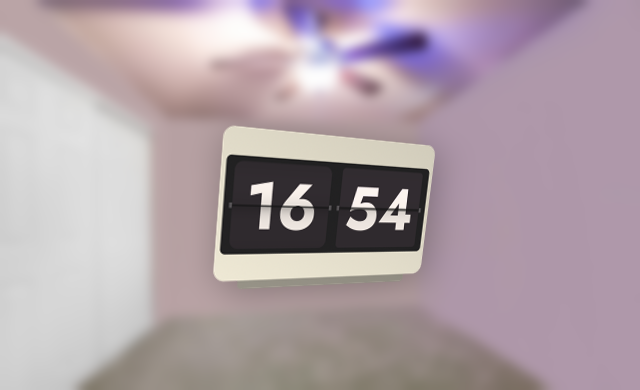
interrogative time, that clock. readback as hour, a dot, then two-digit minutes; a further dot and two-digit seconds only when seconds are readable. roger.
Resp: 16.54
